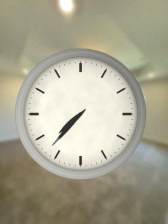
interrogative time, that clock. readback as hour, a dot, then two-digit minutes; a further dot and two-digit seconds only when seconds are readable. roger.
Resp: 7.37
